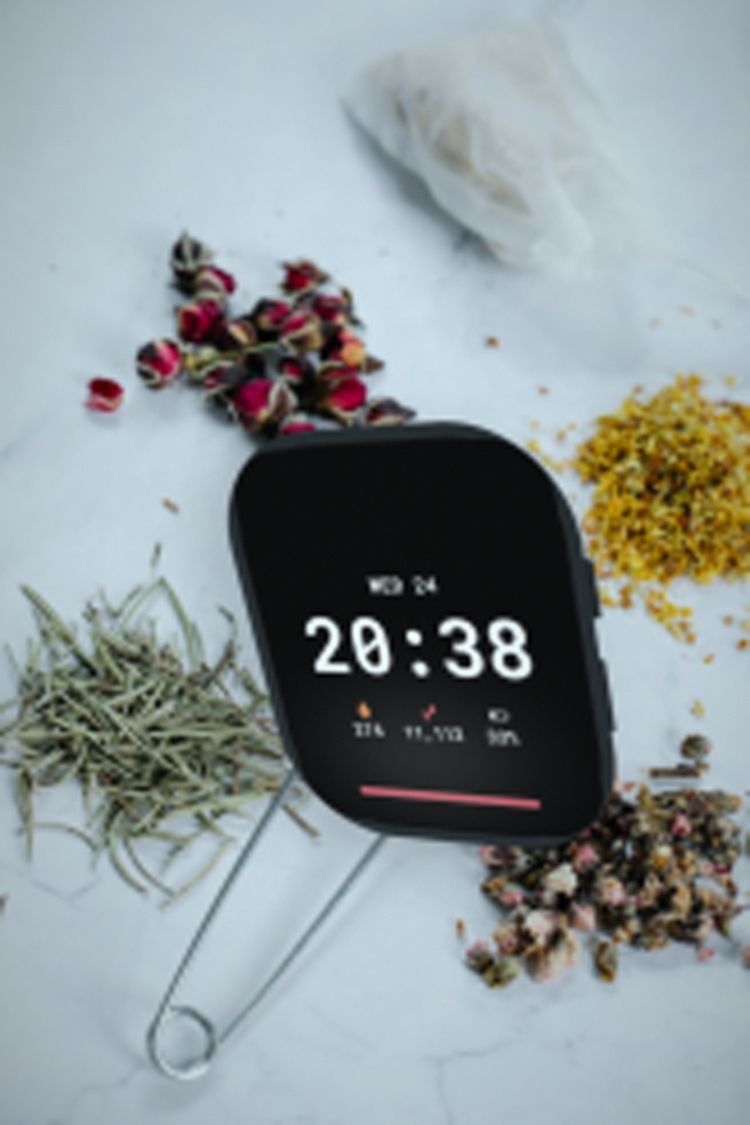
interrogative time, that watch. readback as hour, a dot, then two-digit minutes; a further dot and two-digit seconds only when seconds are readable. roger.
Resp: 20.38
